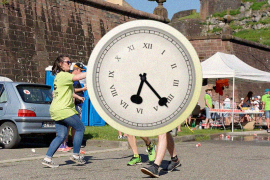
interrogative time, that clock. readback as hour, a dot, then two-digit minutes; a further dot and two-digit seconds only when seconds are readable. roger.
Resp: 6.22
